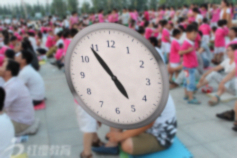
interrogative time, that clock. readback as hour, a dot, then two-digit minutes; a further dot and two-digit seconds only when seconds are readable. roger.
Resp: 4.54
